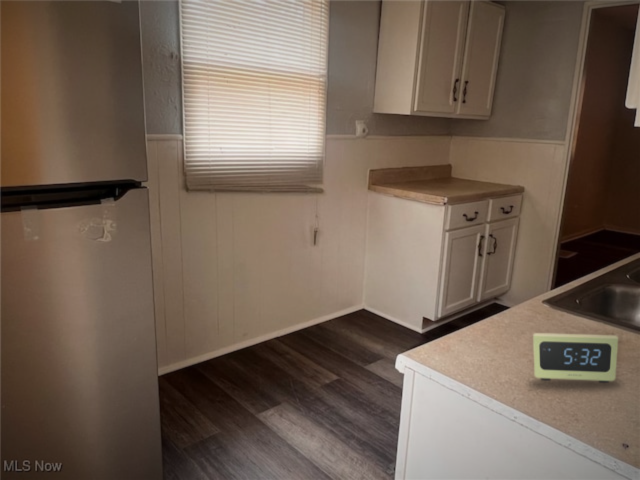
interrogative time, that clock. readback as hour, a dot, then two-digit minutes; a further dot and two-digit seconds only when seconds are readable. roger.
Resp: 5.32
